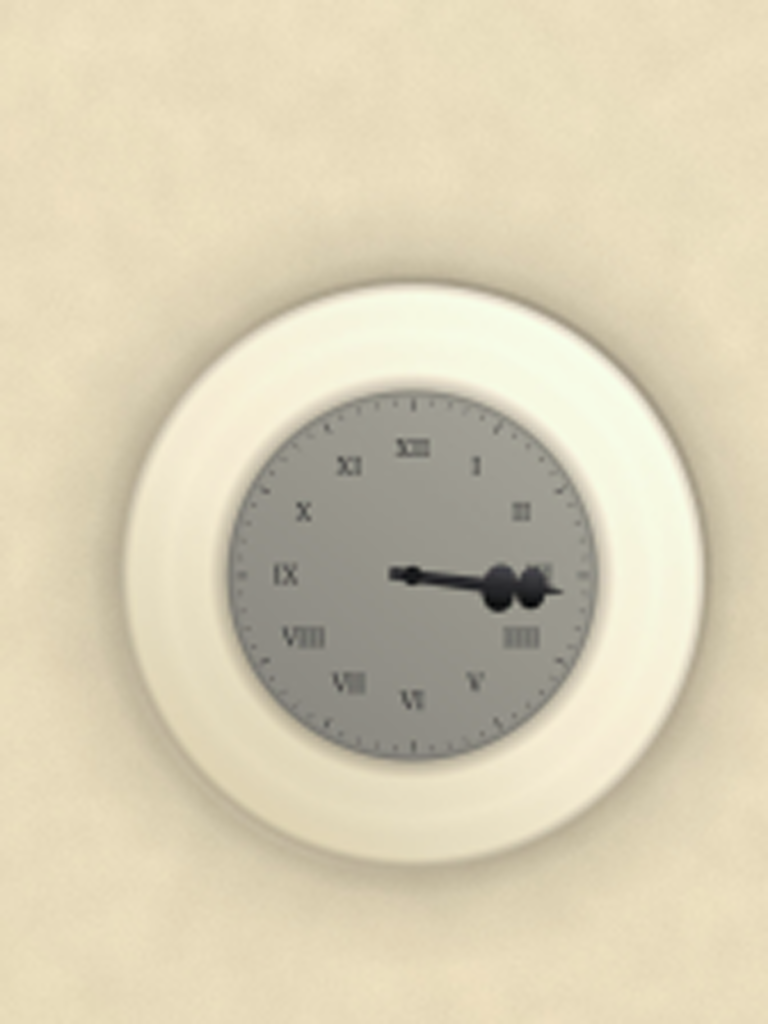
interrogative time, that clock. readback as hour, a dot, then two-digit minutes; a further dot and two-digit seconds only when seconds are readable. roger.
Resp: 3.16
